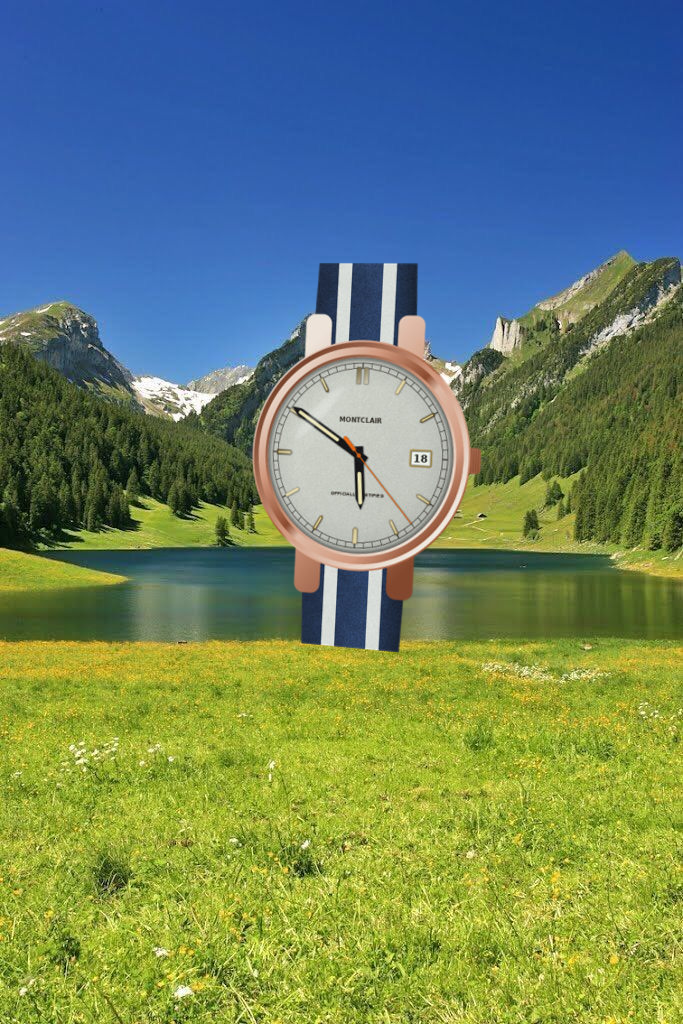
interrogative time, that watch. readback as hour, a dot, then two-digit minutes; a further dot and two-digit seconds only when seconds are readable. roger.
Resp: 5.50.23
